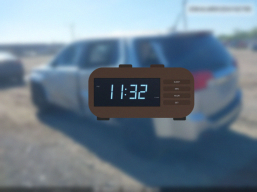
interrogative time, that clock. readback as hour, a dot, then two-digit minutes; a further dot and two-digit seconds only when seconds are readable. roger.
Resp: 11.32
